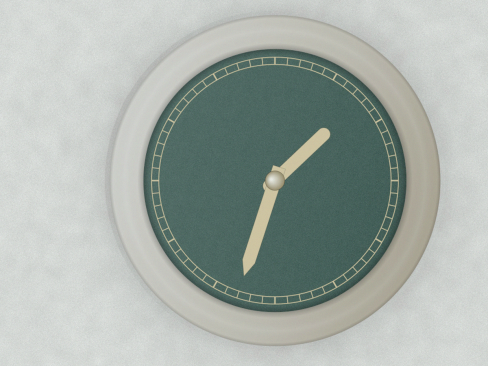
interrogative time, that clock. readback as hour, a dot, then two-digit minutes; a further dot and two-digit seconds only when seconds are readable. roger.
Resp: 1.33
